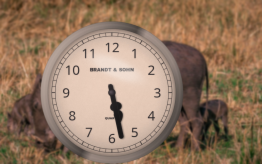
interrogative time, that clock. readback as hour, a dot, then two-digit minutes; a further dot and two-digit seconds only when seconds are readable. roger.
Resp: 5.28
